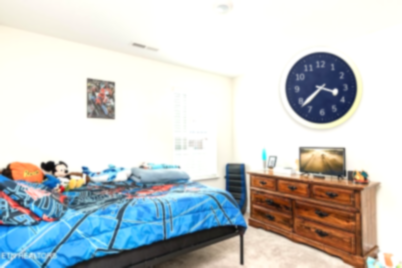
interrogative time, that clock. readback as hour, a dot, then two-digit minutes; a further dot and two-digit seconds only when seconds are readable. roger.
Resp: 3.38
